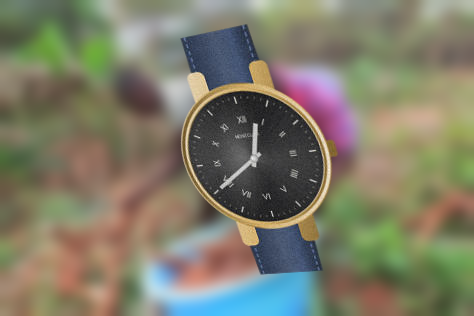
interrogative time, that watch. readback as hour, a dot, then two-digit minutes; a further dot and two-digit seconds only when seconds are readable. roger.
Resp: 12.40
